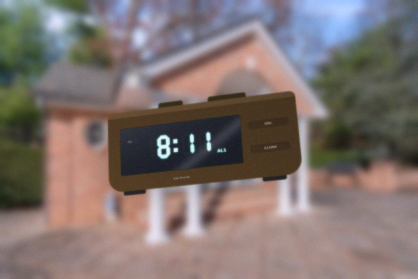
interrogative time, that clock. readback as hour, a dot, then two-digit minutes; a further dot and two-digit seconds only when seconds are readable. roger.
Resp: 8.11
